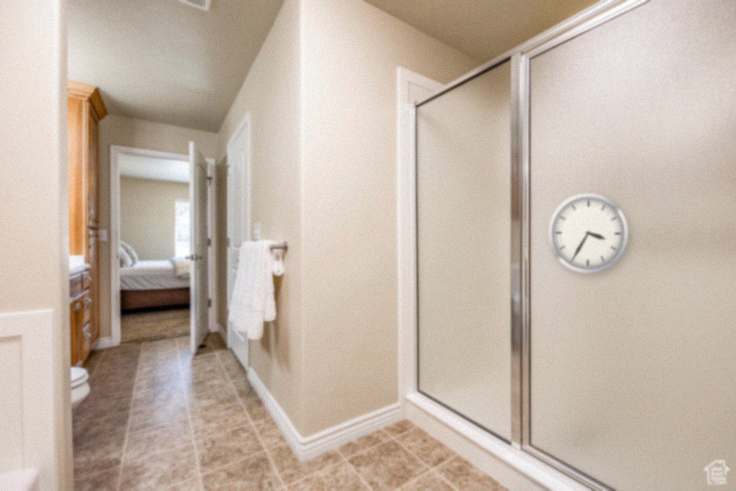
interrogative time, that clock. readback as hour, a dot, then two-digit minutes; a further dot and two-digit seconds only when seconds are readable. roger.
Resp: 3.35
